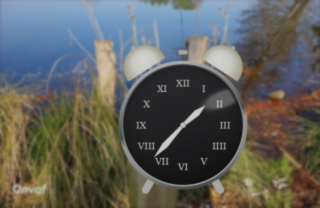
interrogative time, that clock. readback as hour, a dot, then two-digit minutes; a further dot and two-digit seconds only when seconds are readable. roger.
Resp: 1.37
